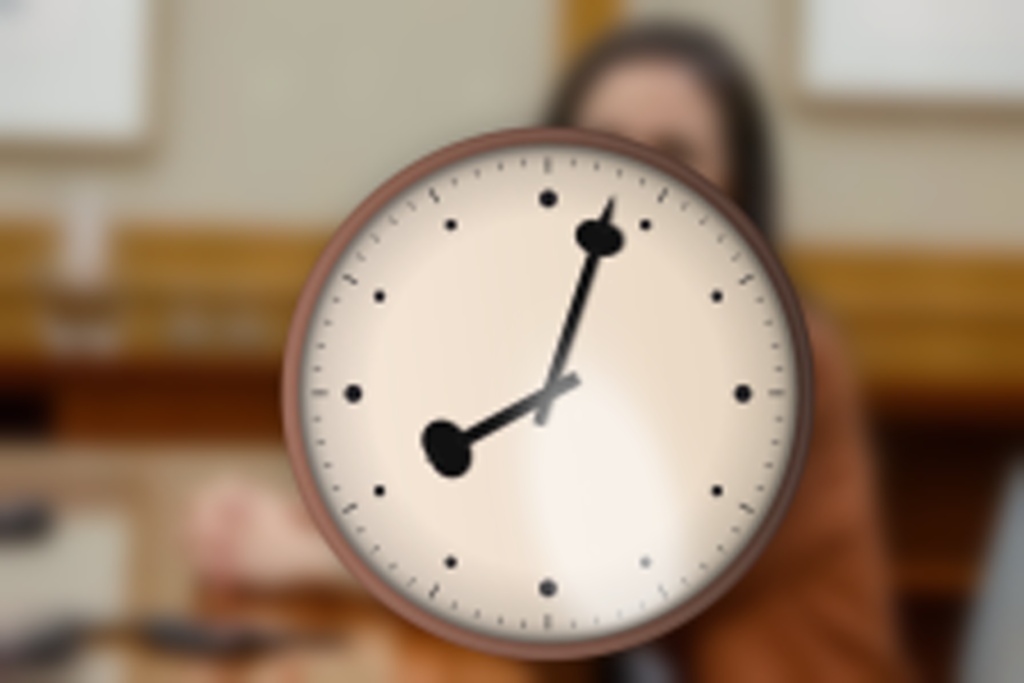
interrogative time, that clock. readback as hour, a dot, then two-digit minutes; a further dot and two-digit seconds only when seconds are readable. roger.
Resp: 8.03
